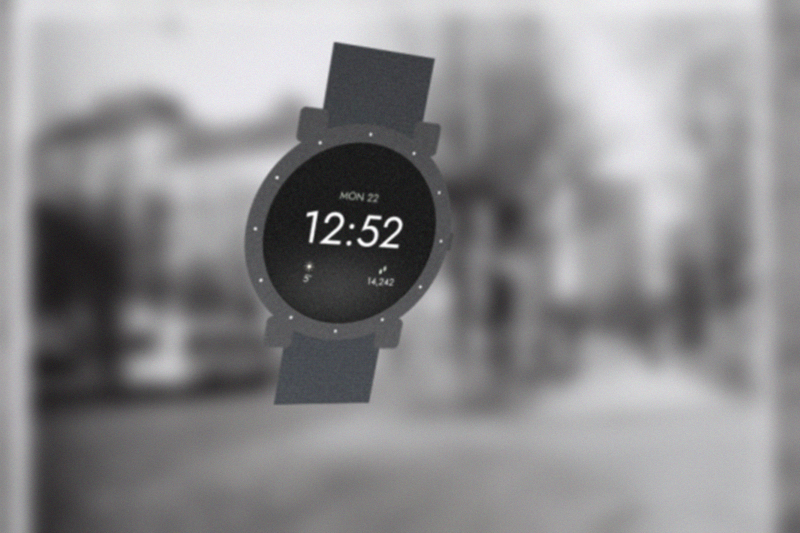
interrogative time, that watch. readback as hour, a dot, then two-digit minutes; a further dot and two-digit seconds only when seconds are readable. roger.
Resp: 12.52
